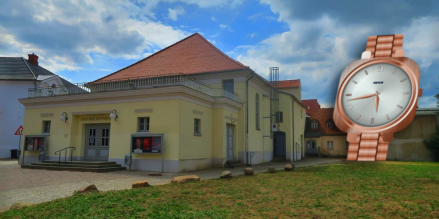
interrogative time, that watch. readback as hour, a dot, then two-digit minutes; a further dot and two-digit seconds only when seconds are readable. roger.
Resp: 5.43
